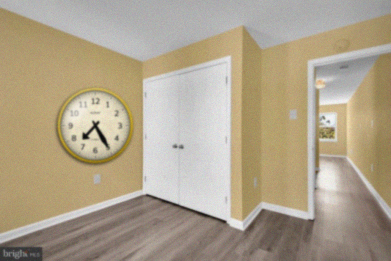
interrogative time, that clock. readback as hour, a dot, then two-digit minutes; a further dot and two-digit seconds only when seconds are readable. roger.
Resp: 7.25
